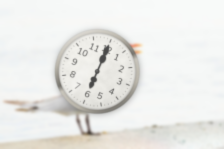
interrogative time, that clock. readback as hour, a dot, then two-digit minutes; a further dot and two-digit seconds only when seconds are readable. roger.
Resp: 6.00
